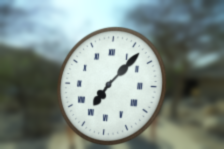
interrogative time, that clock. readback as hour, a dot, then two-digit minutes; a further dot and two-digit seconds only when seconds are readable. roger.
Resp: 7.07
